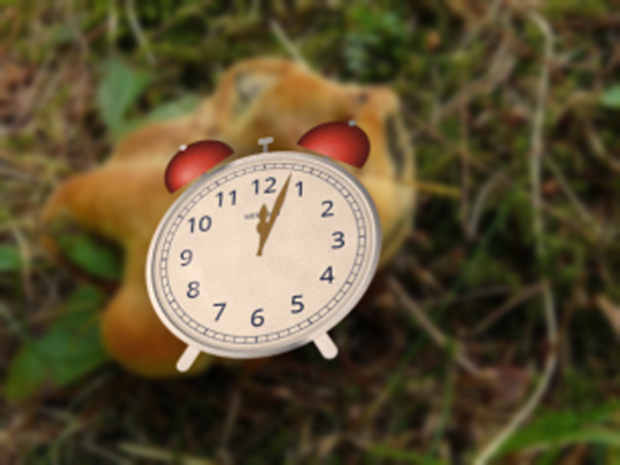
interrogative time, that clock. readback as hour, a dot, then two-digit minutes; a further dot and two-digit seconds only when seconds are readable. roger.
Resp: 12.03
